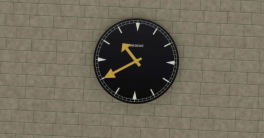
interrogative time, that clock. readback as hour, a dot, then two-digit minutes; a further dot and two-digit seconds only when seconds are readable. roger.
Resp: 10.40
